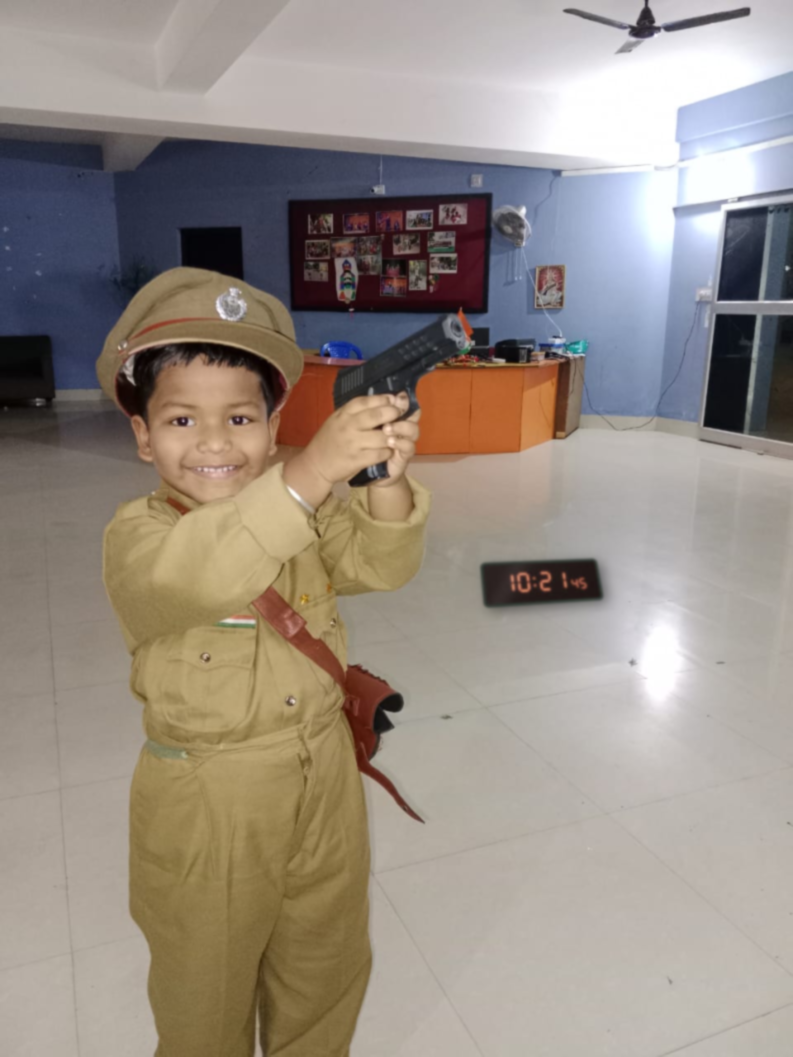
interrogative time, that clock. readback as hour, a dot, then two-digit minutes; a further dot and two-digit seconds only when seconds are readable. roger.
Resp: 10.21
